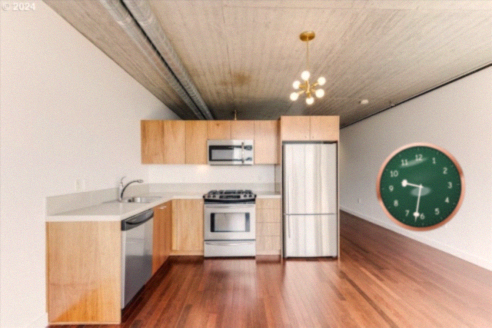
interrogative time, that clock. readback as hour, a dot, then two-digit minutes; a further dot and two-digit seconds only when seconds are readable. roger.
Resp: 9.32
